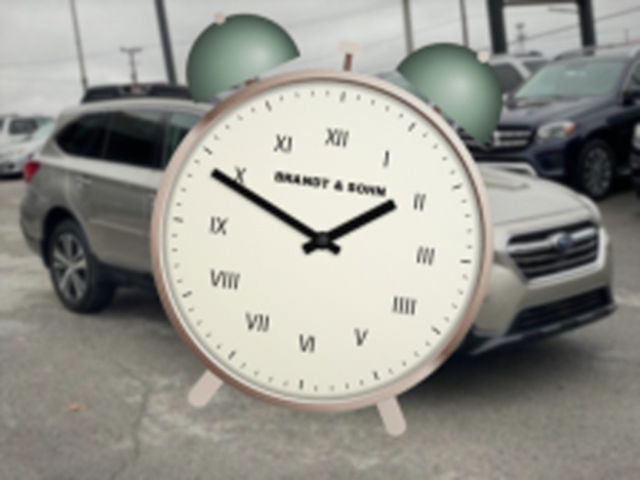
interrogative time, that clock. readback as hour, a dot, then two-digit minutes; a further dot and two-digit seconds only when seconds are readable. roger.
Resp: 1.49
